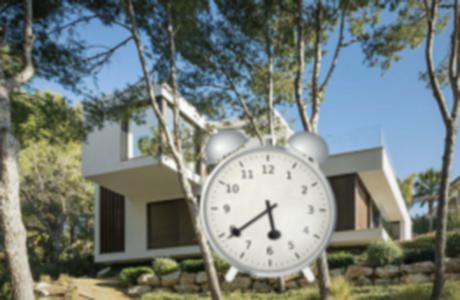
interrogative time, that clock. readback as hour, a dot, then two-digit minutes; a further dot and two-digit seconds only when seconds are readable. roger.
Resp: 5.39
